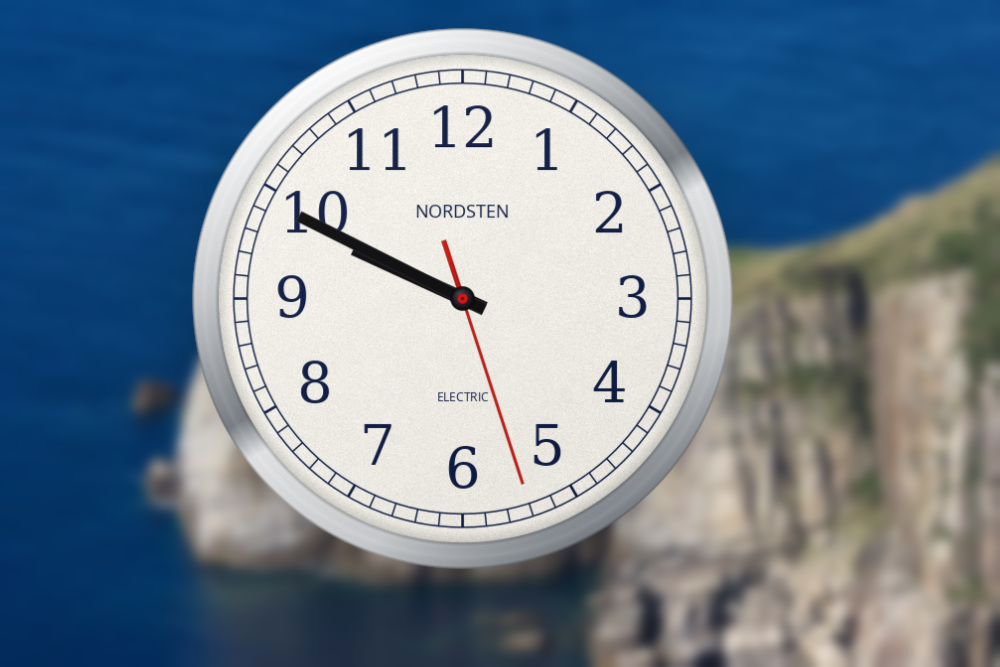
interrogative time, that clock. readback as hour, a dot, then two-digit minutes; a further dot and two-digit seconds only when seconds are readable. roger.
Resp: 9.49.27
